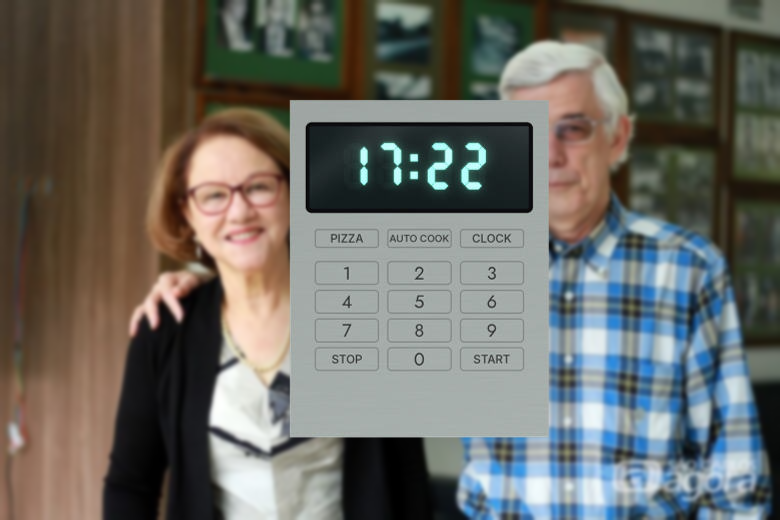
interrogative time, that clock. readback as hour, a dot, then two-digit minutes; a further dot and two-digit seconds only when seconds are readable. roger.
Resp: 17.22
